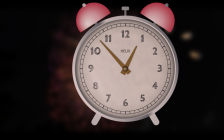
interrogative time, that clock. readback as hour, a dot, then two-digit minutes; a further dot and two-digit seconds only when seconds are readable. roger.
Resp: 12.53
